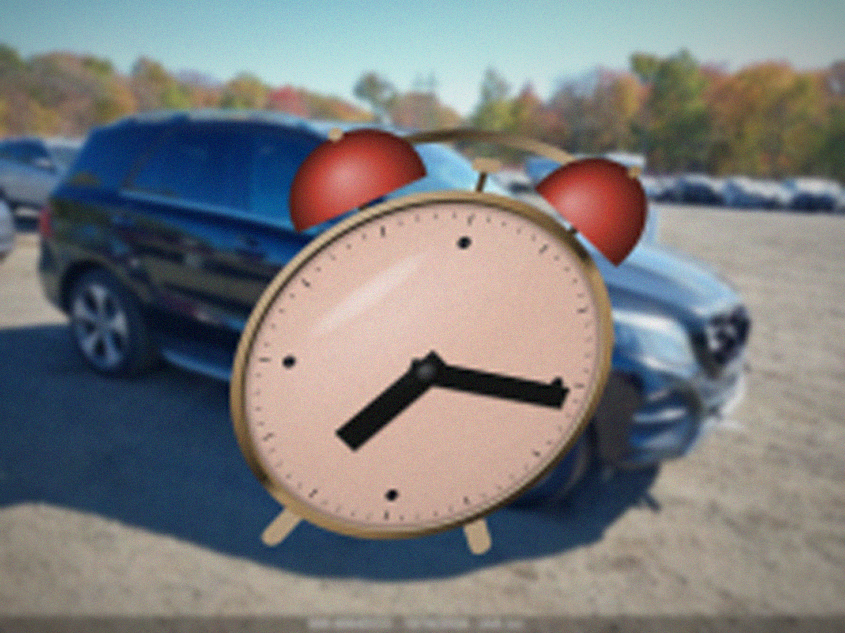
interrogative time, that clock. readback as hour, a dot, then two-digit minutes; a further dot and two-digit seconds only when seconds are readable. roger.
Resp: 7.16
